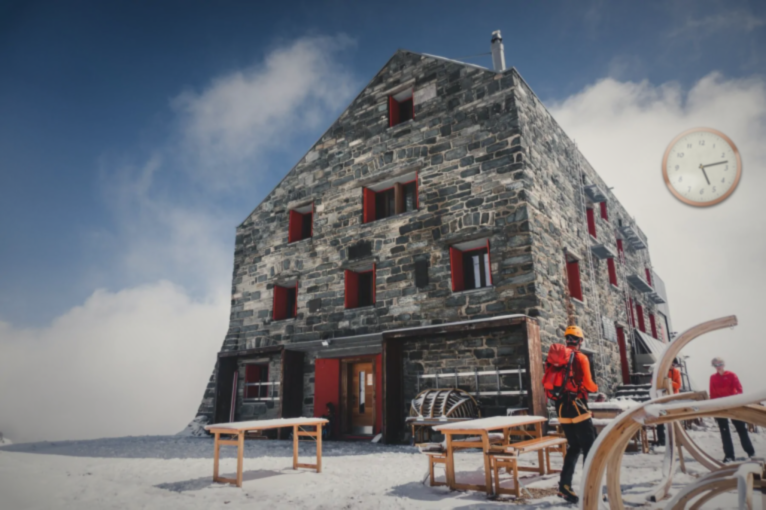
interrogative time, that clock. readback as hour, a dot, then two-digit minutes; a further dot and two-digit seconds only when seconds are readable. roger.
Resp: 5.13
